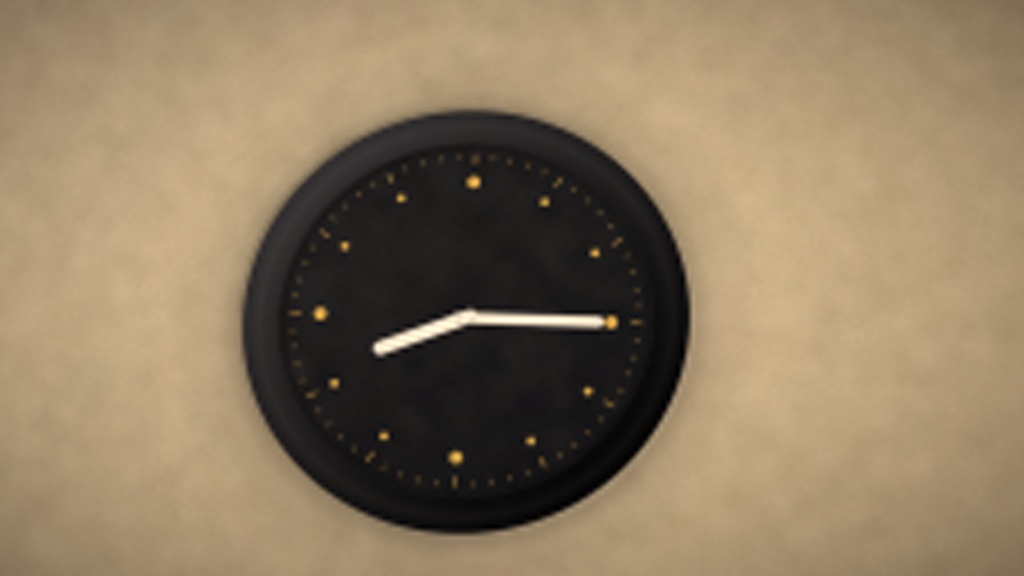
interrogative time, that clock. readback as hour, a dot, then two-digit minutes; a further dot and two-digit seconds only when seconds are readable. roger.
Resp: 8.15
